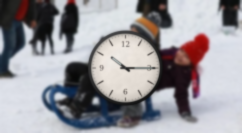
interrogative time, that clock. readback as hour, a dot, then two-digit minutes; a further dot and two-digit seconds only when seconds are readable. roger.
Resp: 10.15
